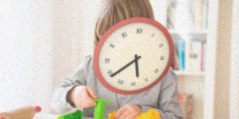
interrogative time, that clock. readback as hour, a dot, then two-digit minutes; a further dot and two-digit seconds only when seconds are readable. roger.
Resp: 5.39
